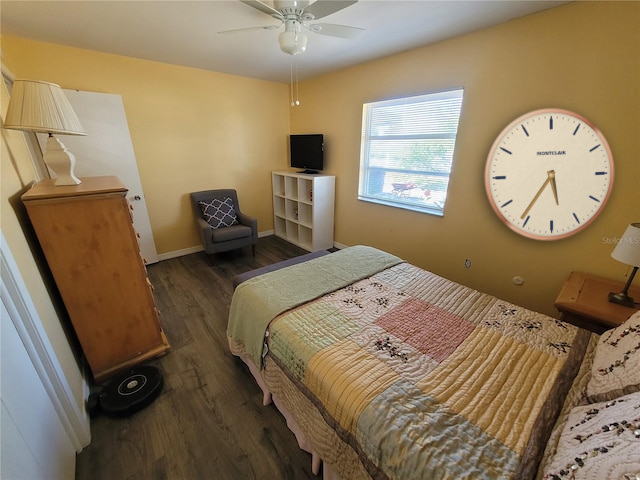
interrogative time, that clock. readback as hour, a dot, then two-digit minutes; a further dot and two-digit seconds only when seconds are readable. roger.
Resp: 5.36
